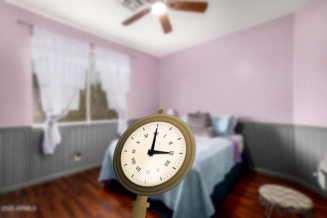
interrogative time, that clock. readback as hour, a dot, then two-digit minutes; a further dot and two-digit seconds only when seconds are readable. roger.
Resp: 3.00
